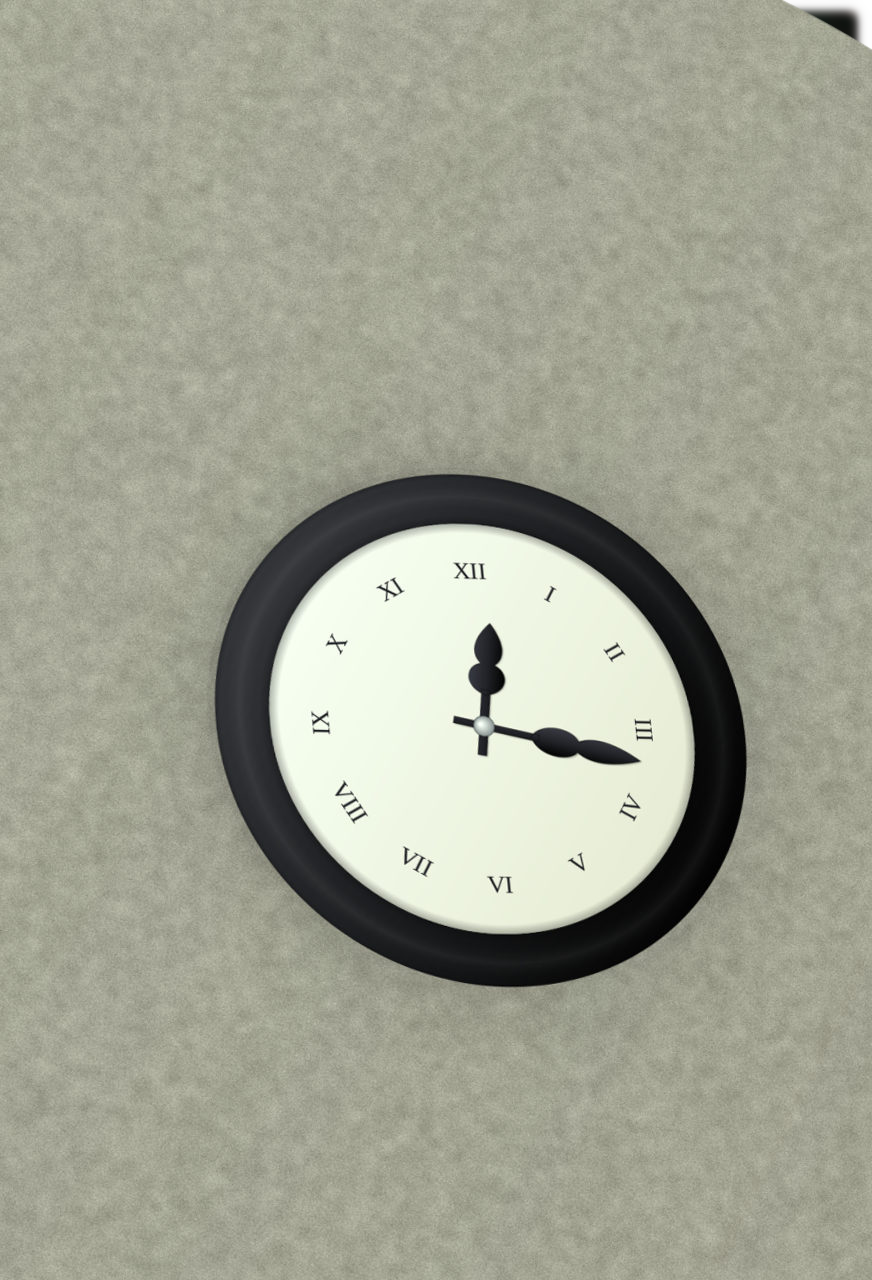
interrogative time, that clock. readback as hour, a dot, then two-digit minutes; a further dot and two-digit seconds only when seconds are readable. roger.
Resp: 12.17
